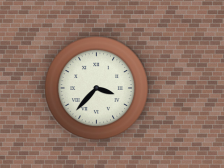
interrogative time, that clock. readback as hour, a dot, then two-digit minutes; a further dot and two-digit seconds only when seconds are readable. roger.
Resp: 3.37
